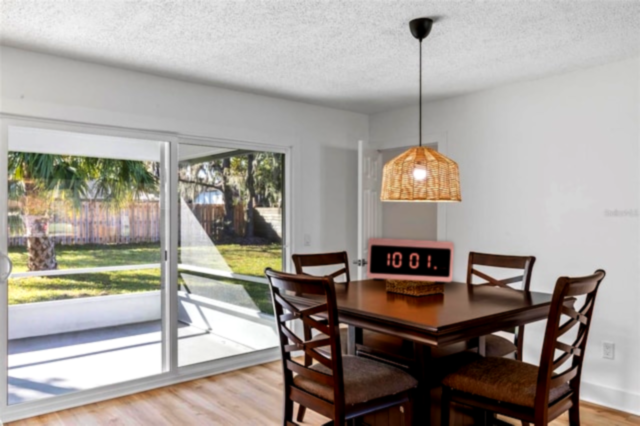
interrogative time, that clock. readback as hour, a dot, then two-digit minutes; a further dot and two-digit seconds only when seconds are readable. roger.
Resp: 10.01
